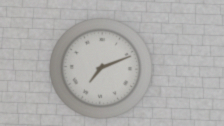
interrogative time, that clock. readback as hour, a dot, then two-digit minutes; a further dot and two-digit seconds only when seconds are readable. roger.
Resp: 7.11
